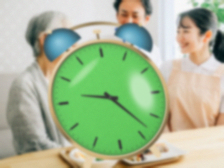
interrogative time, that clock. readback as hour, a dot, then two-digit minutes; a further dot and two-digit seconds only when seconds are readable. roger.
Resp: 9.23
